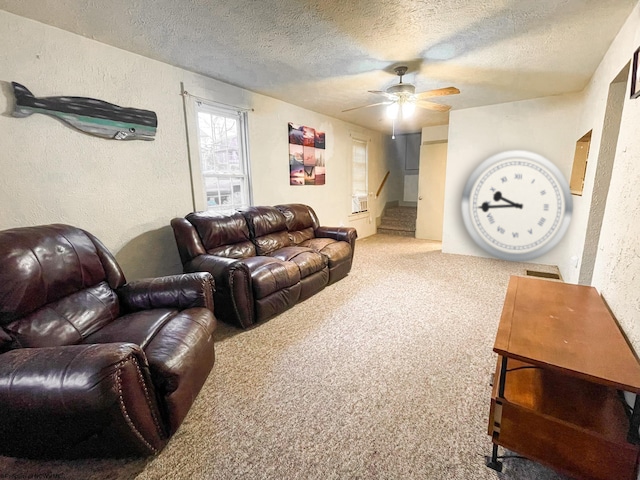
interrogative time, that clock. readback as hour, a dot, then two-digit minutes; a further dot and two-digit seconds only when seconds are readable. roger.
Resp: 9.44
